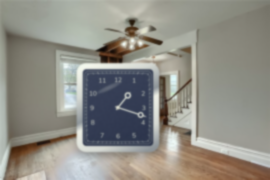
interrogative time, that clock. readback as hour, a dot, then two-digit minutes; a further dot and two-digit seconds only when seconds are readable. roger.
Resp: 1.18
